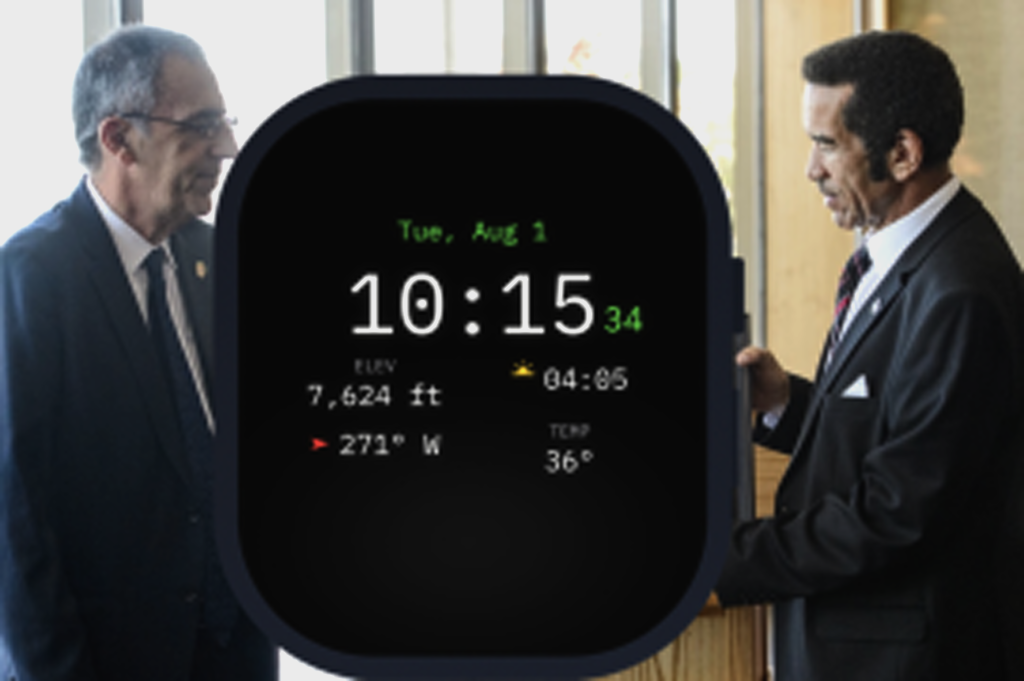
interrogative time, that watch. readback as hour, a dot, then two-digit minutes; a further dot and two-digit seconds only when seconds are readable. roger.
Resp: 10.15.34
